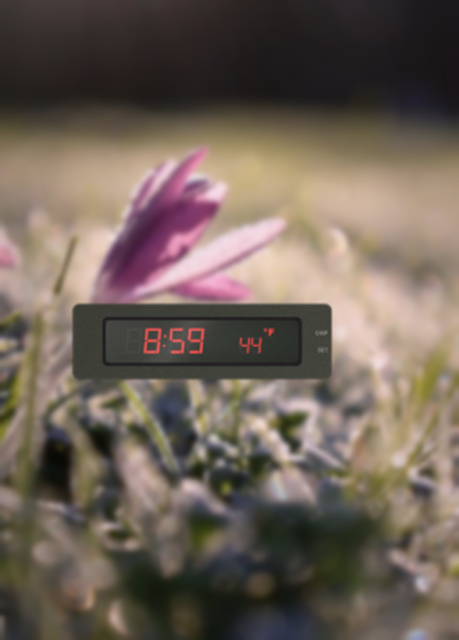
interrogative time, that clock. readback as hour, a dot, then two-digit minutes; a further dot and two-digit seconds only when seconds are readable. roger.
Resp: 8.59
